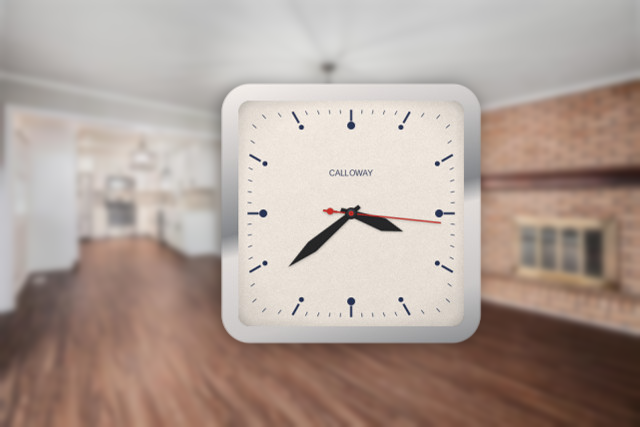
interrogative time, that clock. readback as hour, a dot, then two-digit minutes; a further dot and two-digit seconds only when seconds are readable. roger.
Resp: 3.38.16
